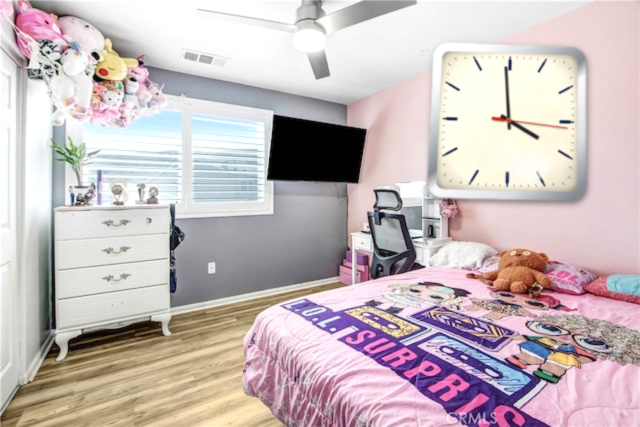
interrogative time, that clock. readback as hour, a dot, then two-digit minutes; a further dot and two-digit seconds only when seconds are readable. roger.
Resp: 3.59.16
